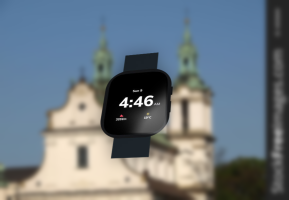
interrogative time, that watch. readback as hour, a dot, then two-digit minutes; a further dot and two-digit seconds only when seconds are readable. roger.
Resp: 4.46
